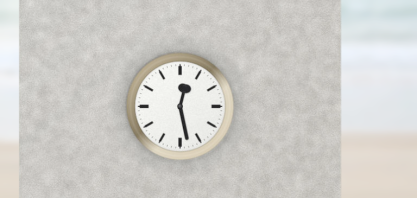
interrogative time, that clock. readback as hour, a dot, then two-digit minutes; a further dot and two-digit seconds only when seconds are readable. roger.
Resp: 12.28
